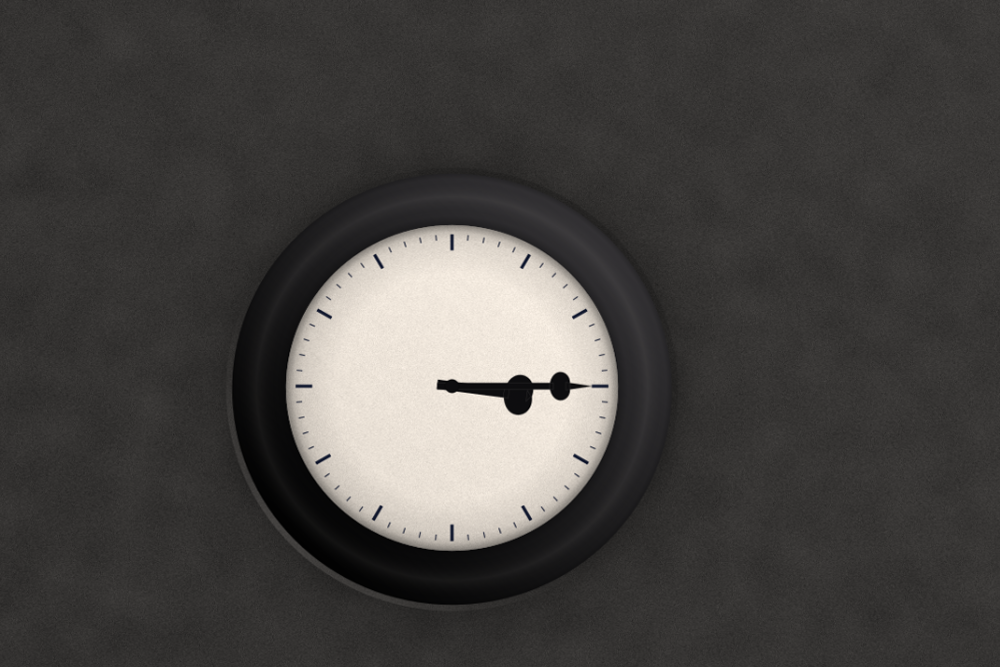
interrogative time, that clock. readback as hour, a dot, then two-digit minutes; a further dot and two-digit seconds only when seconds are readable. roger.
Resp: 3.15
